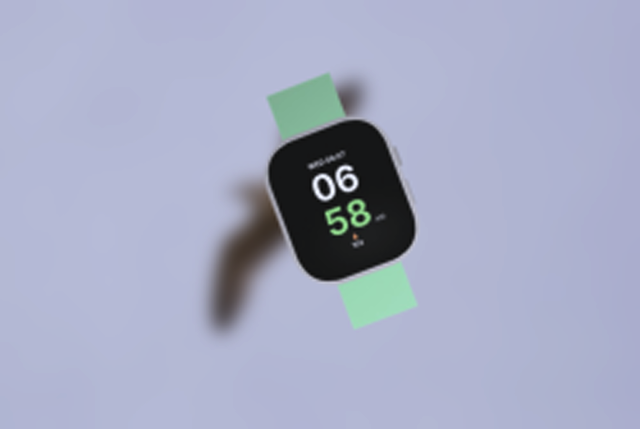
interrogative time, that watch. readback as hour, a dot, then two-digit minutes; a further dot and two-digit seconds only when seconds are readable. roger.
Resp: 6.58
